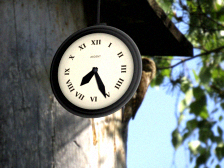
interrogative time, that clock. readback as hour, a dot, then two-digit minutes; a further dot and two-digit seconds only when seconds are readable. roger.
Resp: 7.26
